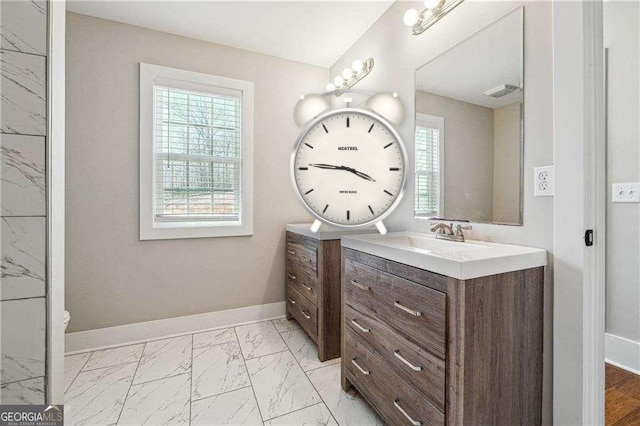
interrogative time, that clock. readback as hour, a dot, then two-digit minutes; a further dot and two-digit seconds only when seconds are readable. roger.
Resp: 3.46
